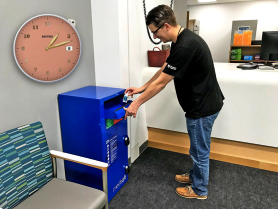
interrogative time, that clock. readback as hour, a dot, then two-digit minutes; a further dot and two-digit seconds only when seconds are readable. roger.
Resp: 1.12
